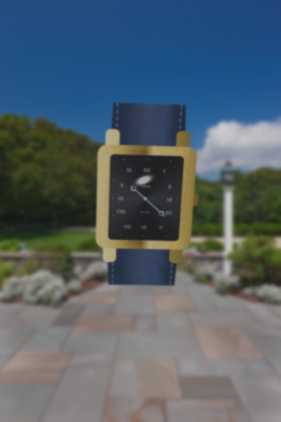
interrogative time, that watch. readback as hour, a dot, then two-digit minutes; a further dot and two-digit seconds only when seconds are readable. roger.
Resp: 10.22
